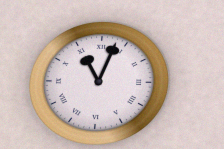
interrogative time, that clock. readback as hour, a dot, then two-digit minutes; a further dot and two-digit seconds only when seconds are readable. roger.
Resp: 11.03
